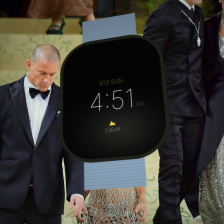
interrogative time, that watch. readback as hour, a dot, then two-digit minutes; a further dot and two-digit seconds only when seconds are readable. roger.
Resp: 4.51
